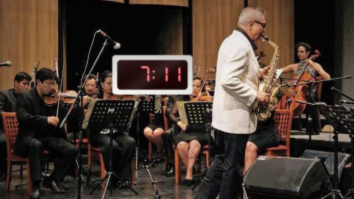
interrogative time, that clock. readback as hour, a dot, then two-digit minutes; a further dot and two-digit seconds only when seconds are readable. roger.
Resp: 7.11
